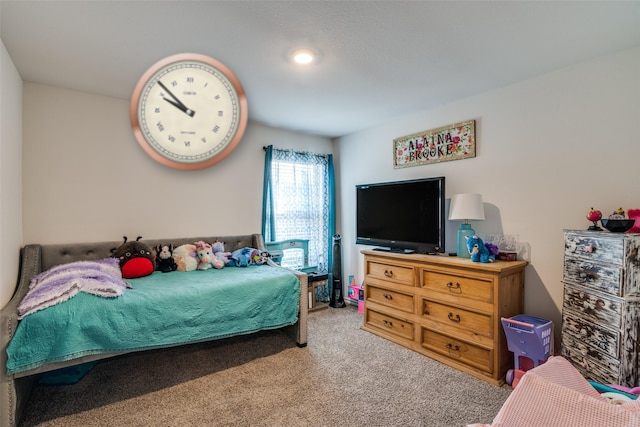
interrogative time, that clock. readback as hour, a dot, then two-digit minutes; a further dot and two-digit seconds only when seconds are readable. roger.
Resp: 9.52
